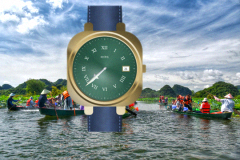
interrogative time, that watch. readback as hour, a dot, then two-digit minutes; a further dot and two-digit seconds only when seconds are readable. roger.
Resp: 7.38
